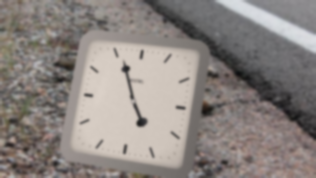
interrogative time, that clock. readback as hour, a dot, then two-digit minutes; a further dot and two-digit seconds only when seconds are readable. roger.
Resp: 4.56
